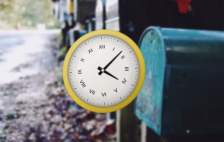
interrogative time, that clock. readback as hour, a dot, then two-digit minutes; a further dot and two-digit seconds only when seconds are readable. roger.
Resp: 4.08
